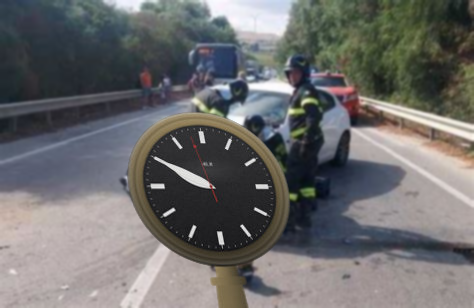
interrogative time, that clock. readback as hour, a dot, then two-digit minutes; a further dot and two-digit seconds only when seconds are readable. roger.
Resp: 9.49.58
